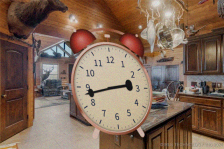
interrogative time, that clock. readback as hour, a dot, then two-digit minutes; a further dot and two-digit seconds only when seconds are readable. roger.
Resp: 2.43
